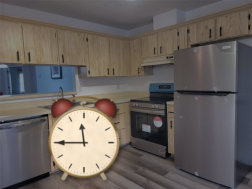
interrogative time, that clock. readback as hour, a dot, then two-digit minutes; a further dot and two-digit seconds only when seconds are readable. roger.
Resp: 11.45
